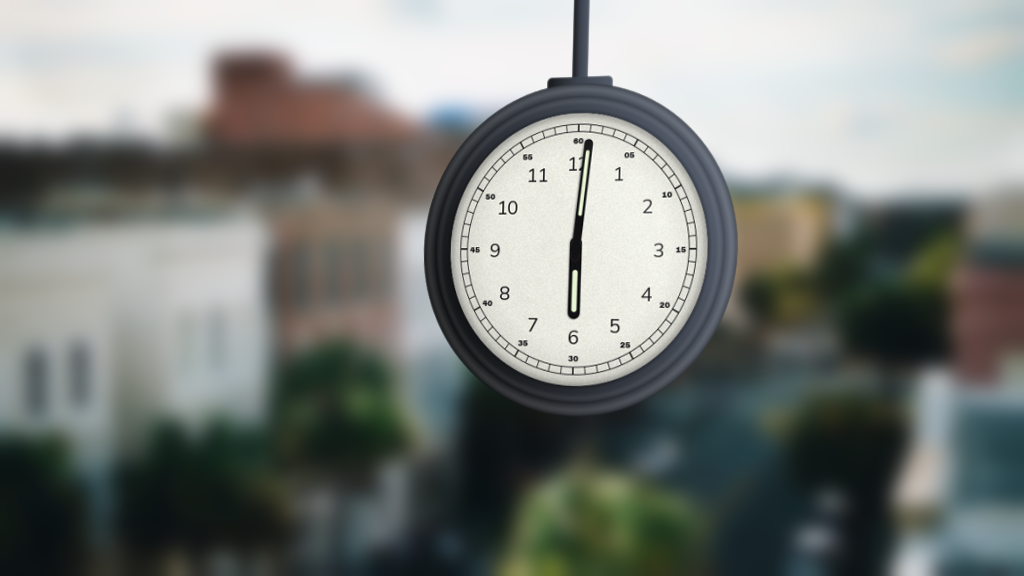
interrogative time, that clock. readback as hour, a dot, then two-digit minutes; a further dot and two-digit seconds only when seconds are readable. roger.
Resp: 6.01
